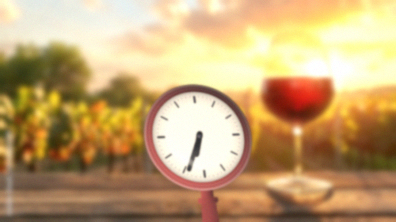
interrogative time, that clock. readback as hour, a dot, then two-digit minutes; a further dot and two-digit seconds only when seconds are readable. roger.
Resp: 6.34
